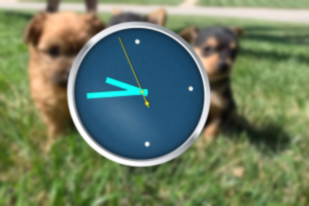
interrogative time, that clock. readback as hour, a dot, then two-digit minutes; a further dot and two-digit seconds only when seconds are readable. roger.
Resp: 9.44.57
